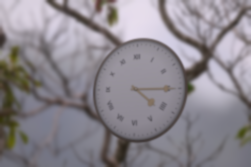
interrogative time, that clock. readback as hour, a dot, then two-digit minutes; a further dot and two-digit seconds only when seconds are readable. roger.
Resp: 4.15
